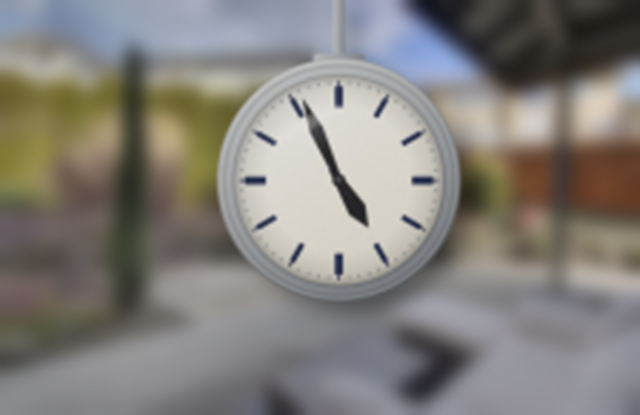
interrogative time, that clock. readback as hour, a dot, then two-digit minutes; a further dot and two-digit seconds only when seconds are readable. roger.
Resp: 4.56
